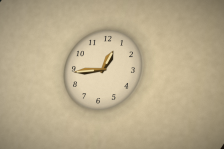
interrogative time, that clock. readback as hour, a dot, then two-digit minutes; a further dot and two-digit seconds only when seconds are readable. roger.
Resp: 12.44
